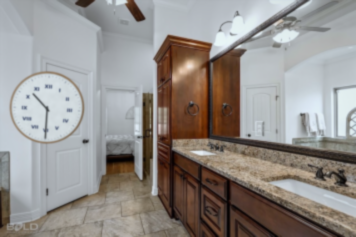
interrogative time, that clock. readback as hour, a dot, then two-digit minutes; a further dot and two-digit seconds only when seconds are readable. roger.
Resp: 10.30
